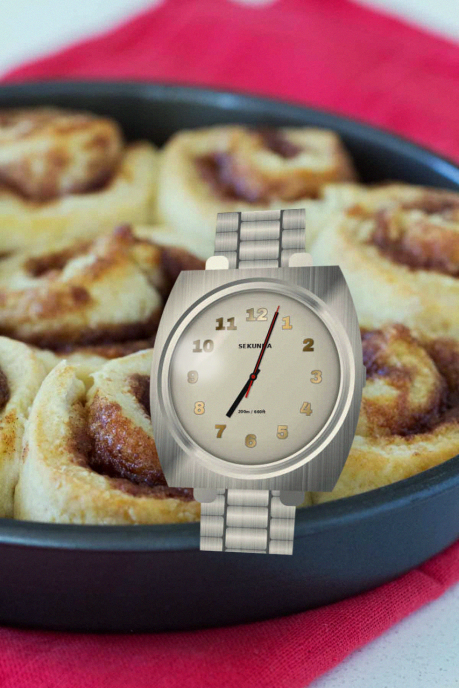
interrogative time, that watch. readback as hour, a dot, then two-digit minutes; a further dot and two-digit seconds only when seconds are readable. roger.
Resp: 7.03.03
